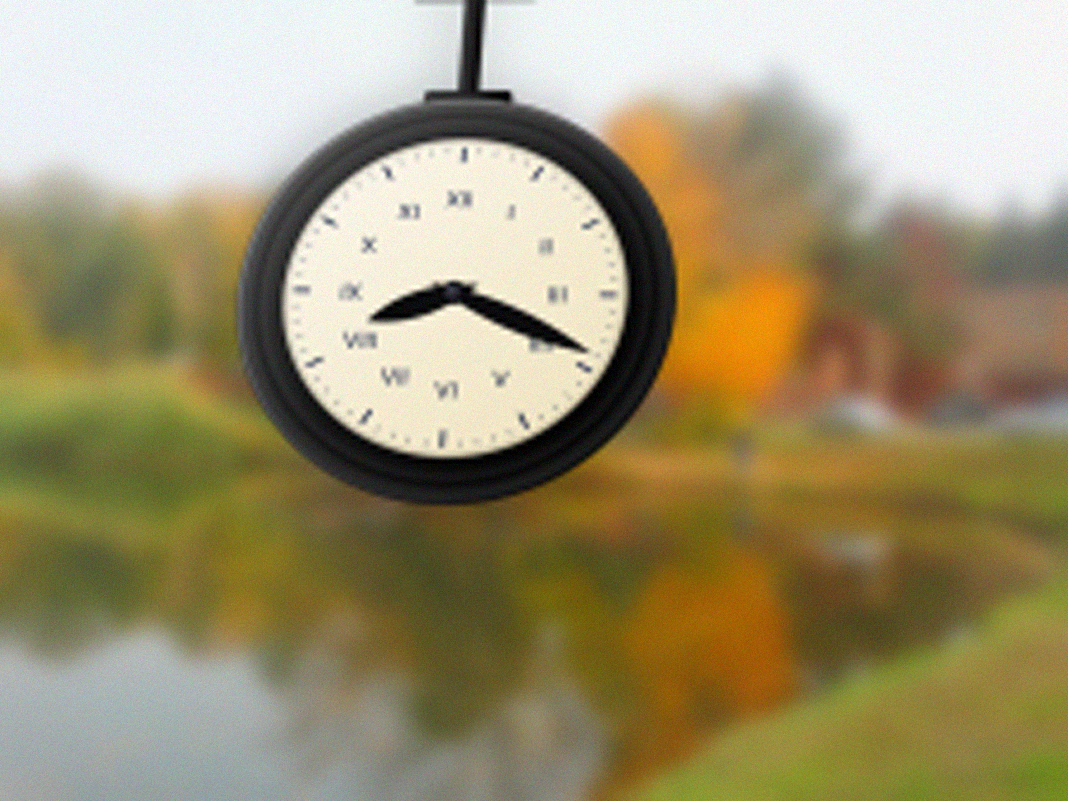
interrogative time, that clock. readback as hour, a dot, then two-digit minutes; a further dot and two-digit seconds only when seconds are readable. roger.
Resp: 8.19
